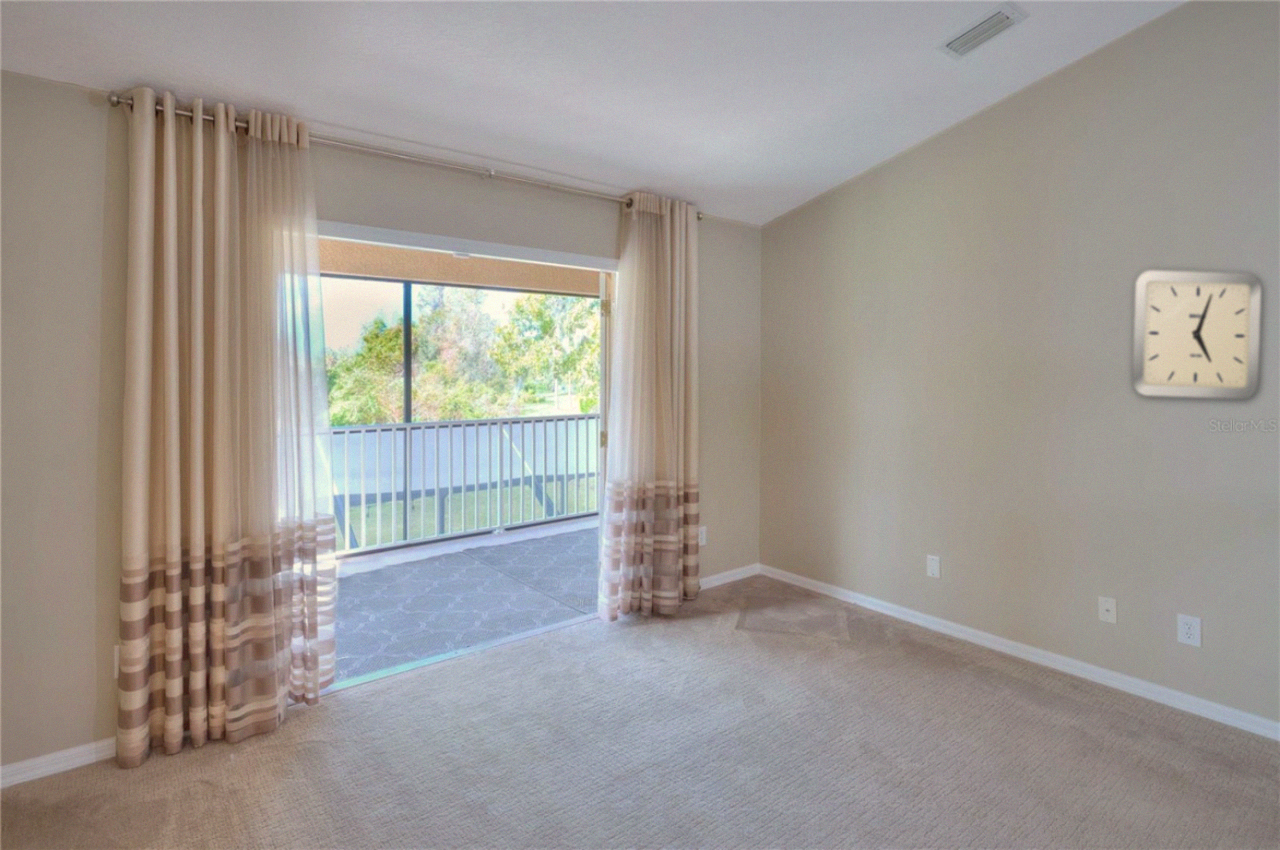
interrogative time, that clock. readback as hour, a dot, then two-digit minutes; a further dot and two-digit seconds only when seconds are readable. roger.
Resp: 5.03
